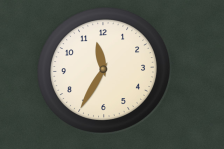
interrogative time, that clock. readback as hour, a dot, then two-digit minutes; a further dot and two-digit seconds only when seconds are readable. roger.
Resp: 11.35
